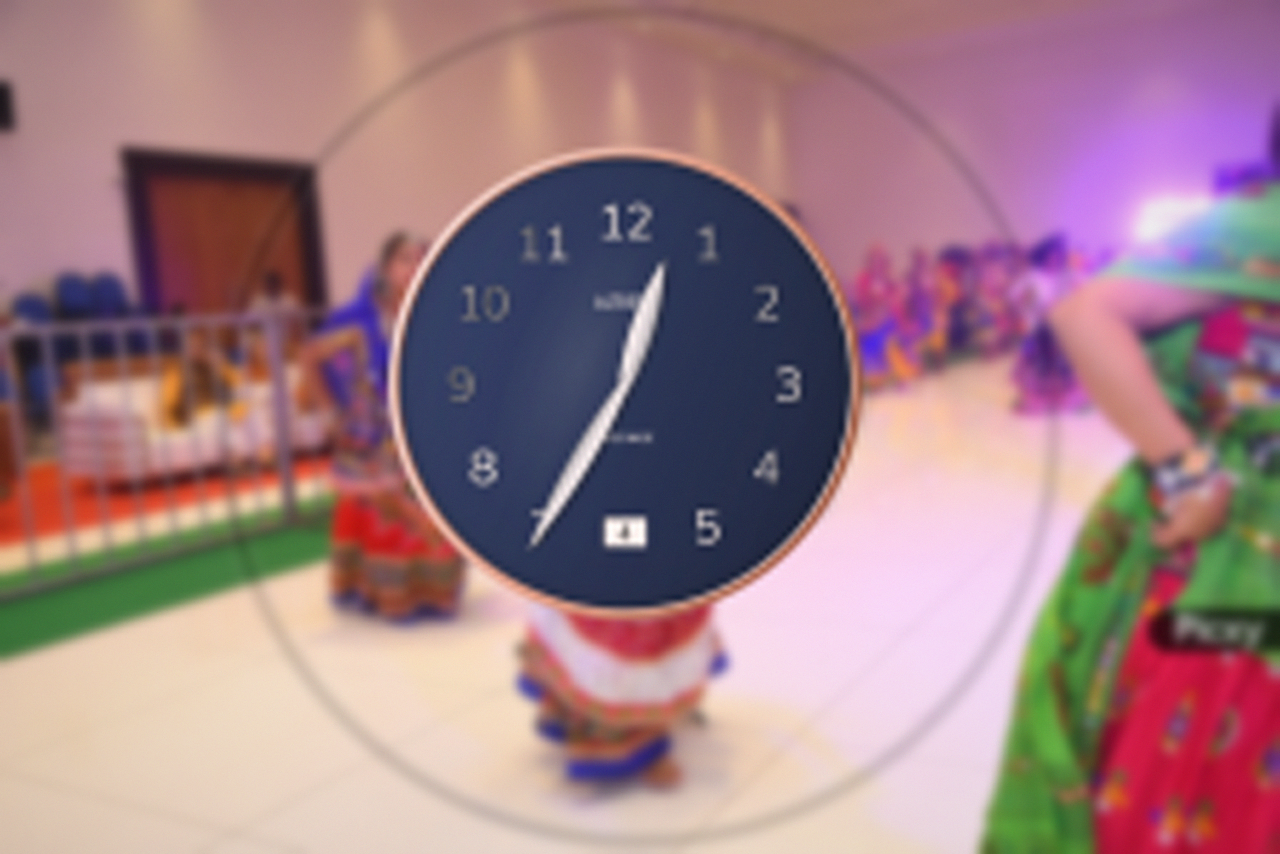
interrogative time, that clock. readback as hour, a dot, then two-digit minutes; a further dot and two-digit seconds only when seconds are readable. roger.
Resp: 12.35
